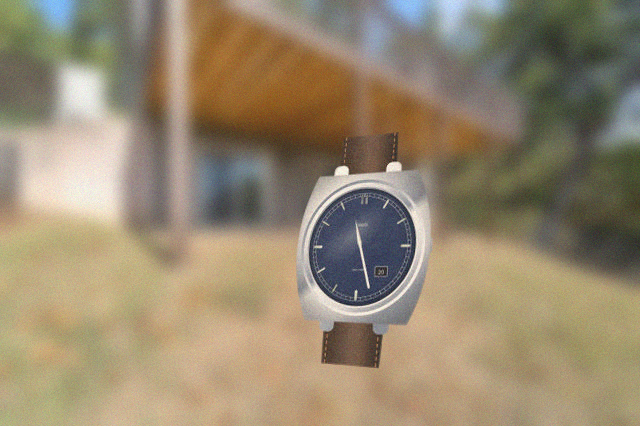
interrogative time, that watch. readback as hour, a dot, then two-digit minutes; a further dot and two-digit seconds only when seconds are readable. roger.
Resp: 11.27
